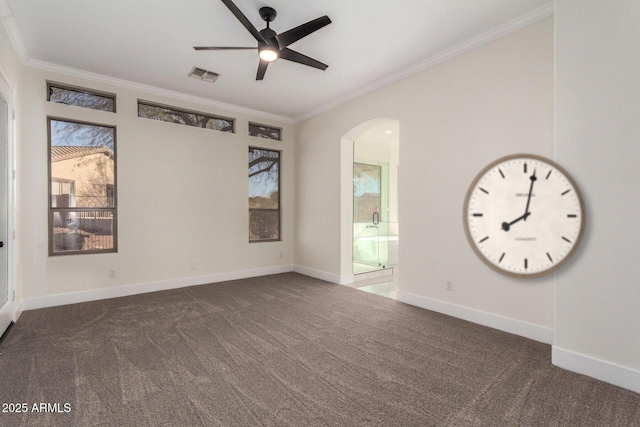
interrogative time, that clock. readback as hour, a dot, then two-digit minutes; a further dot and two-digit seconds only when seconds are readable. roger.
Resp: 8.02
